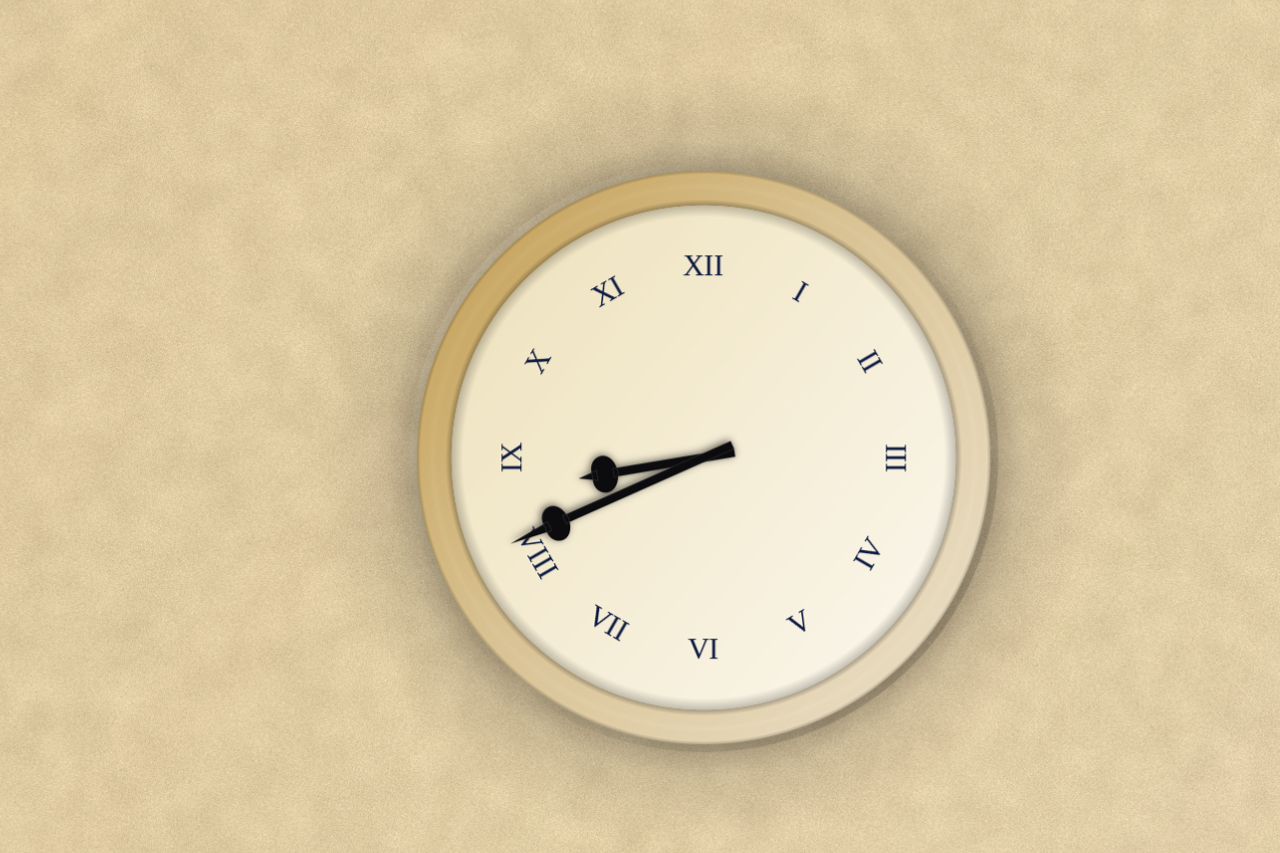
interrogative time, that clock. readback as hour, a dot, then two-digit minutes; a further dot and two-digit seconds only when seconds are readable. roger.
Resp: 8.41
